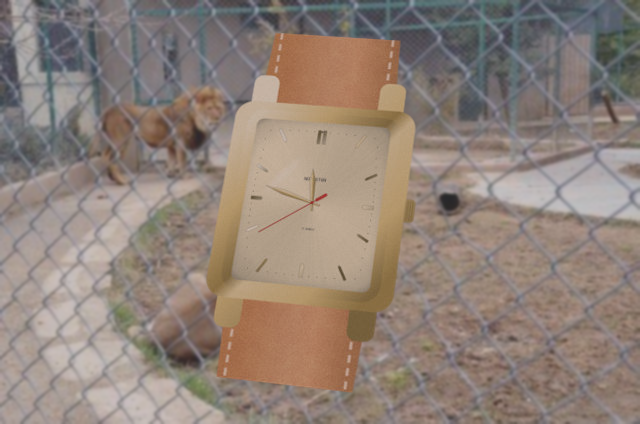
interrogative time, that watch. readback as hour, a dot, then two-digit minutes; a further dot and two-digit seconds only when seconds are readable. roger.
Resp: 11.47.39
